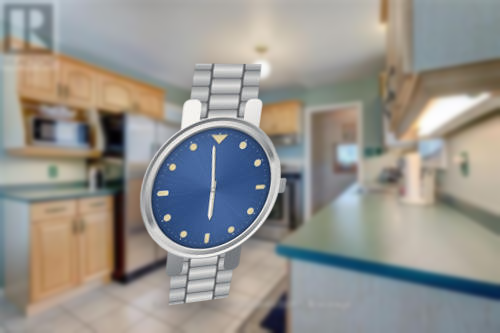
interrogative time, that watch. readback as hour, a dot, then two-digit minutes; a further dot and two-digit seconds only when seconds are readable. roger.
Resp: 5.59
